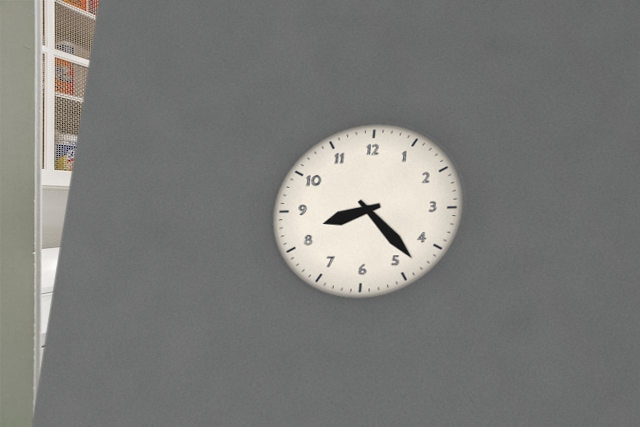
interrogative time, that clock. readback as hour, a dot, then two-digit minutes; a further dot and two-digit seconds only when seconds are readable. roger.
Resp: 8.23
